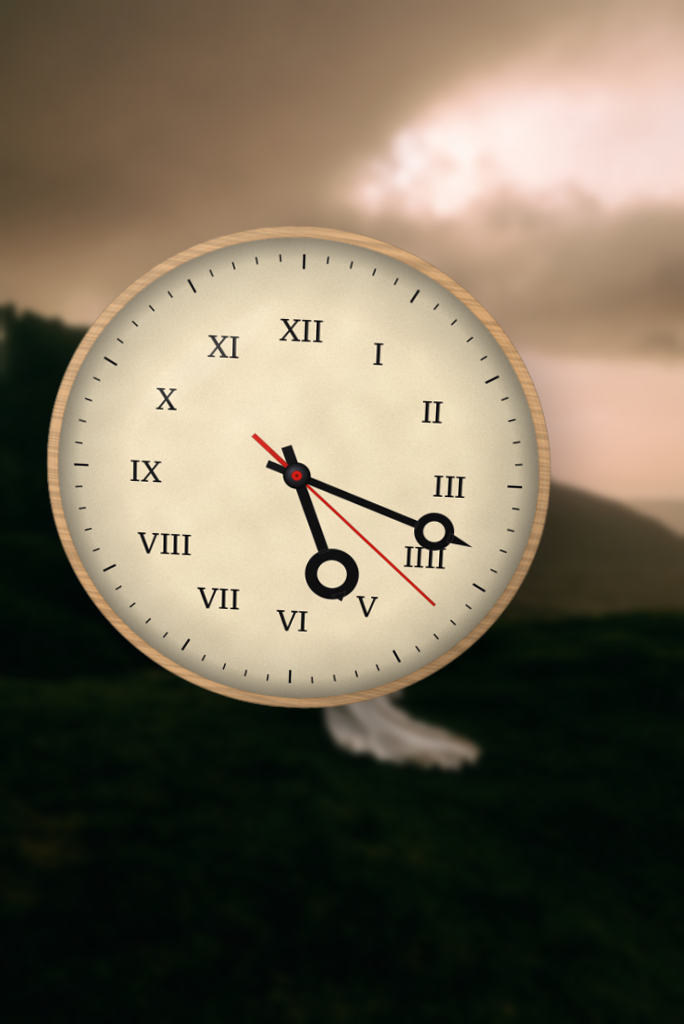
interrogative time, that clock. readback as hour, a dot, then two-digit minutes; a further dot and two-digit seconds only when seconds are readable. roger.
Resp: 5.18.22
